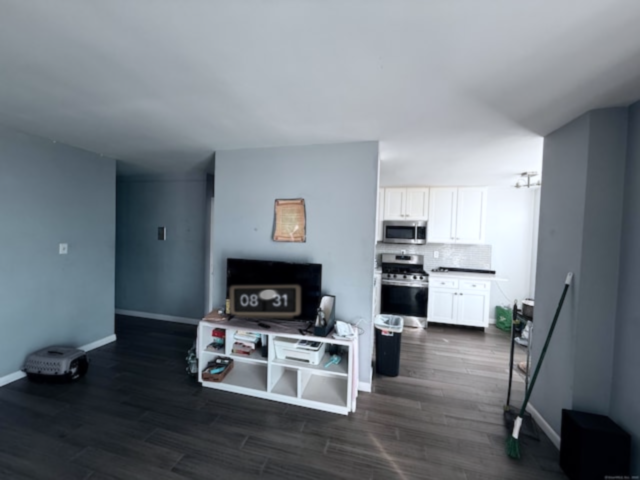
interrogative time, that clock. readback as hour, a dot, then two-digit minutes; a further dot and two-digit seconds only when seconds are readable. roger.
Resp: 8.31
